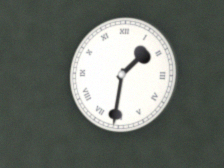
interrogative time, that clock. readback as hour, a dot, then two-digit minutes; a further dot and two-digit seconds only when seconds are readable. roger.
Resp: 1.31
